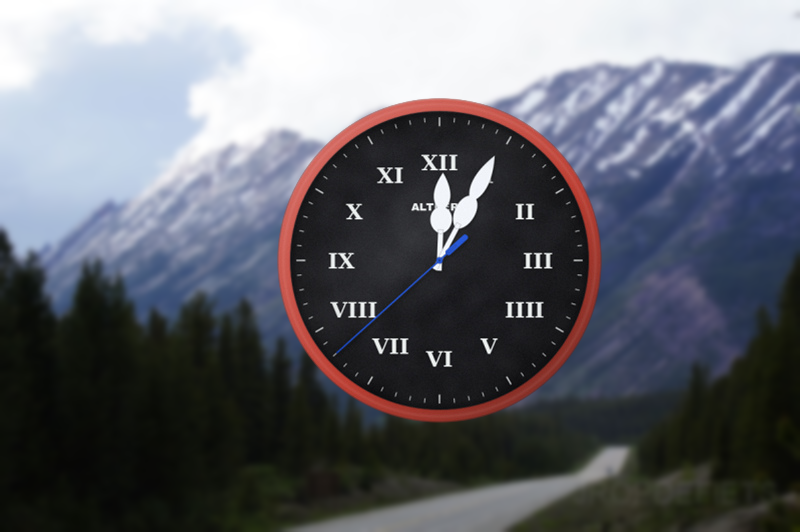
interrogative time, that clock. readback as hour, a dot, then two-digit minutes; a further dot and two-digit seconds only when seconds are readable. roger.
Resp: 12.04.38
